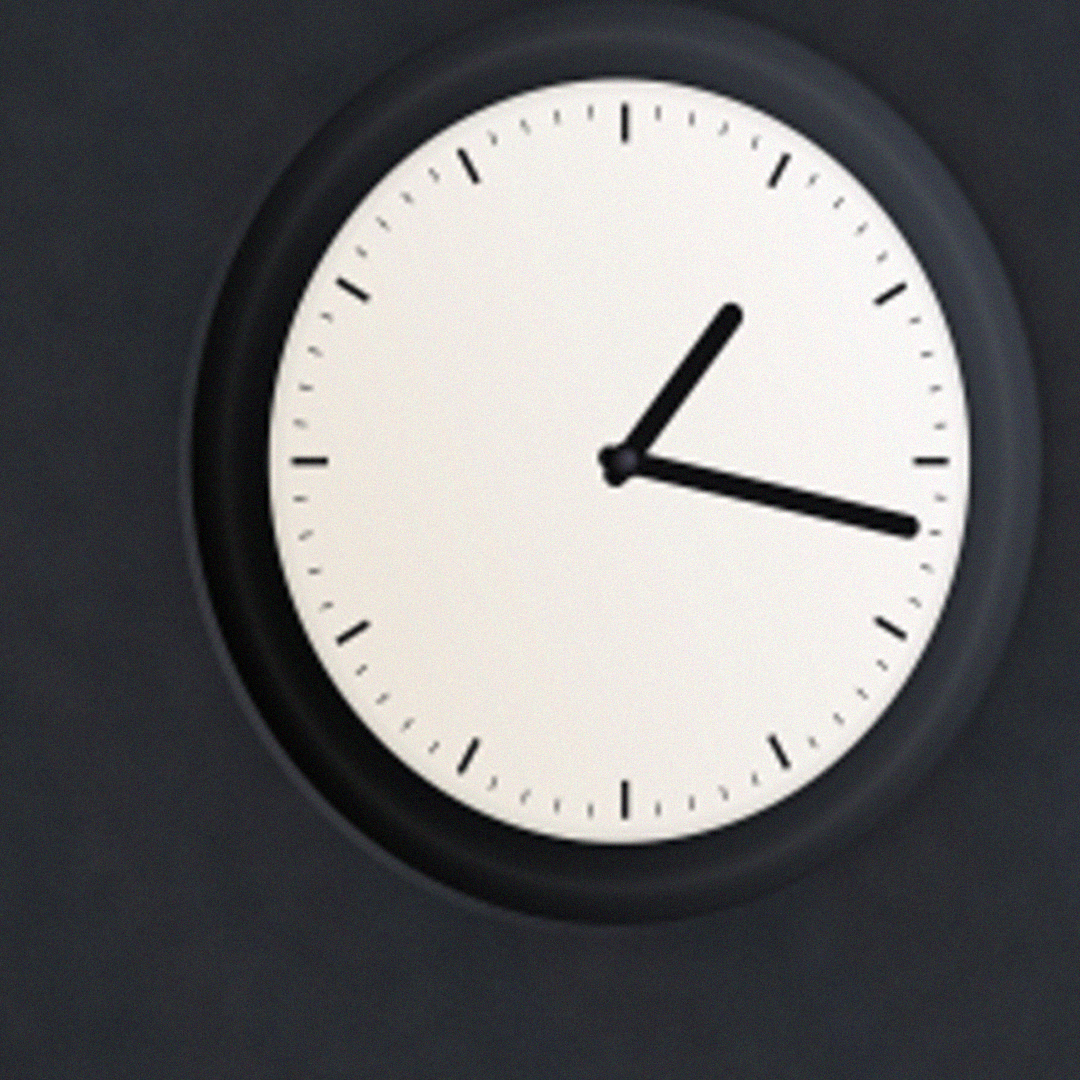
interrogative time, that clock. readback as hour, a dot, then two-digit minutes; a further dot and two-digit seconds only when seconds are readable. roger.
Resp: 1.17
